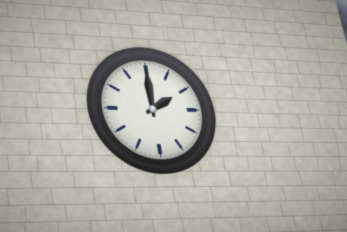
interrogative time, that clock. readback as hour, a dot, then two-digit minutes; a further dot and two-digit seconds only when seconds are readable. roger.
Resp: 2.00
